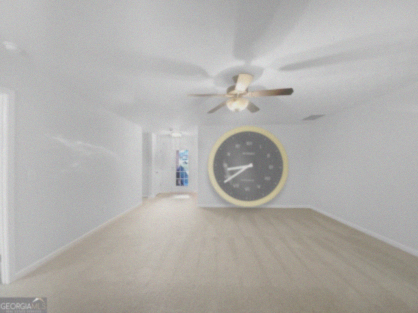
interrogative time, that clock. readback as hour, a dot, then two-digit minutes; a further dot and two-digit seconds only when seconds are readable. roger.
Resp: 8.39
